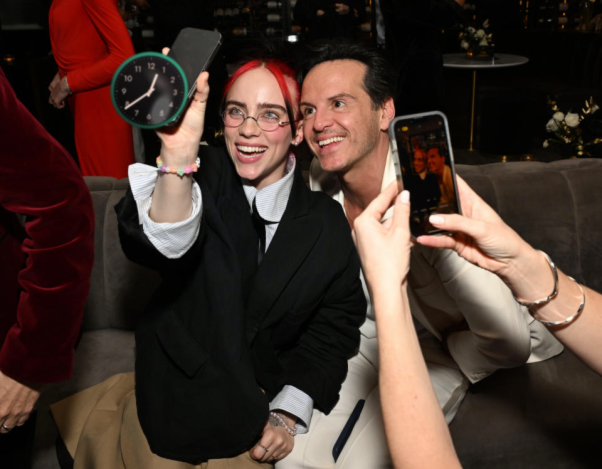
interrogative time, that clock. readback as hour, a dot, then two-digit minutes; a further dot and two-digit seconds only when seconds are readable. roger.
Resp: 12.39
